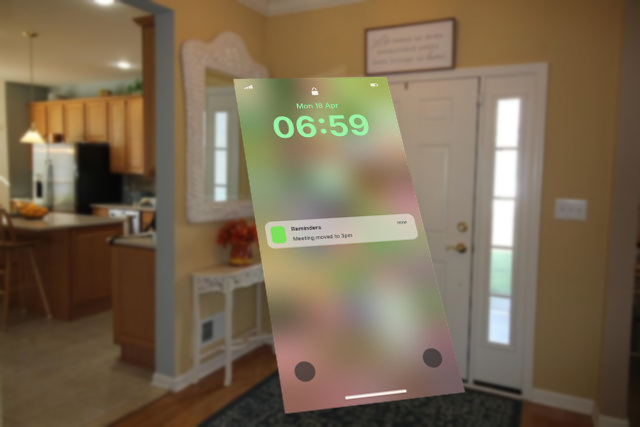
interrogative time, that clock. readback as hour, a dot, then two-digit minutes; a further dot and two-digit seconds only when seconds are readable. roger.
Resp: 6.59
